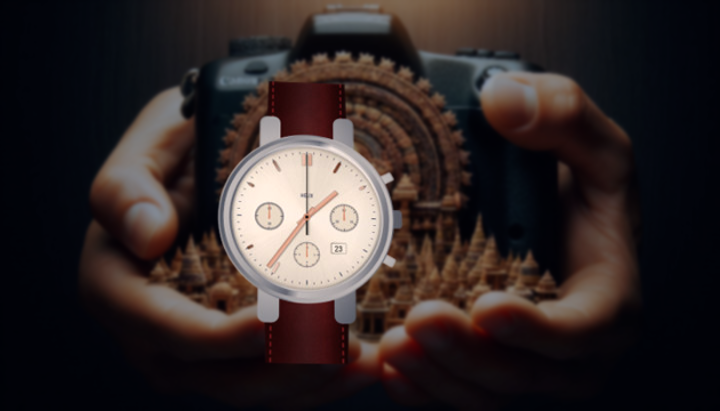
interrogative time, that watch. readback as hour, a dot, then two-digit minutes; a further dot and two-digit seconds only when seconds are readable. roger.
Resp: 1.36
